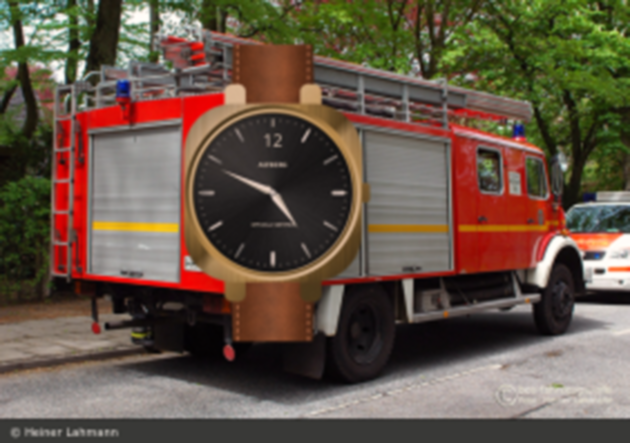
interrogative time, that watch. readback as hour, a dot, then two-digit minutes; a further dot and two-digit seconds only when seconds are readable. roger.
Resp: 4.49
